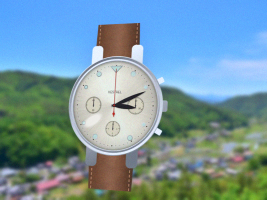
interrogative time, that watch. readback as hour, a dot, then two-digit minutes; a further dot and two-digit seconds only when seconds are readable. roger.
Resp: 3.11
